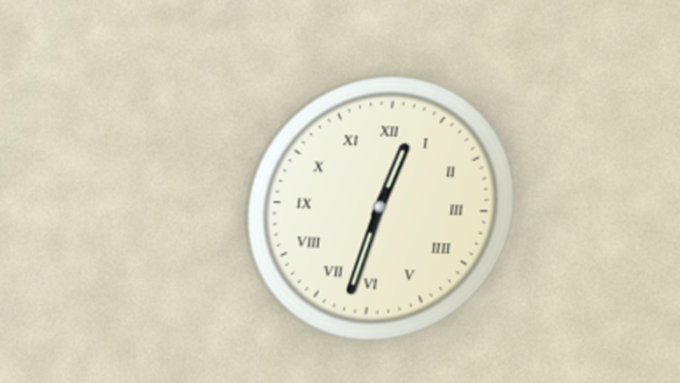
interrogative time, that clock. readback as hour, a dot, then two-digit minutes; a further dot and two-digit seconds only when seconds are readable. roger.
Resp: 12.32
